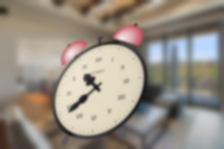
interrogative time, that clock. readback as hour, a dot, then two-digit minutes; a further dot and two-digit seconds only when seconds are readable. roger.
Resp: 10.39
